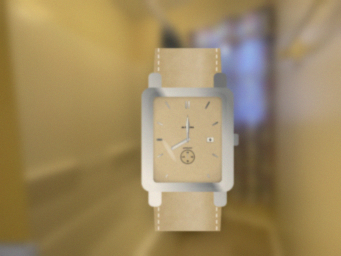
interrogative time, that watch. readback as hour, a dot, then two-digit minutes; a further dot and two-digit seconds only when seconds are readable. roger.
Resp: 8.00
